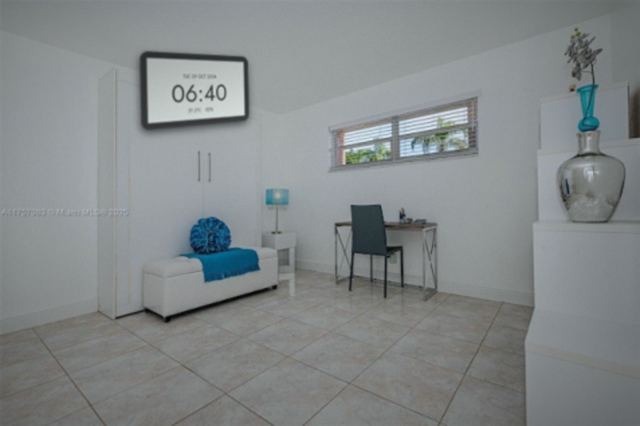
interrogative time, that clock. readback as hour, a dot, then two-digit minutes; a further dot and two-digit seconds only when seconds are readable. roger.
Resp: 6.40
